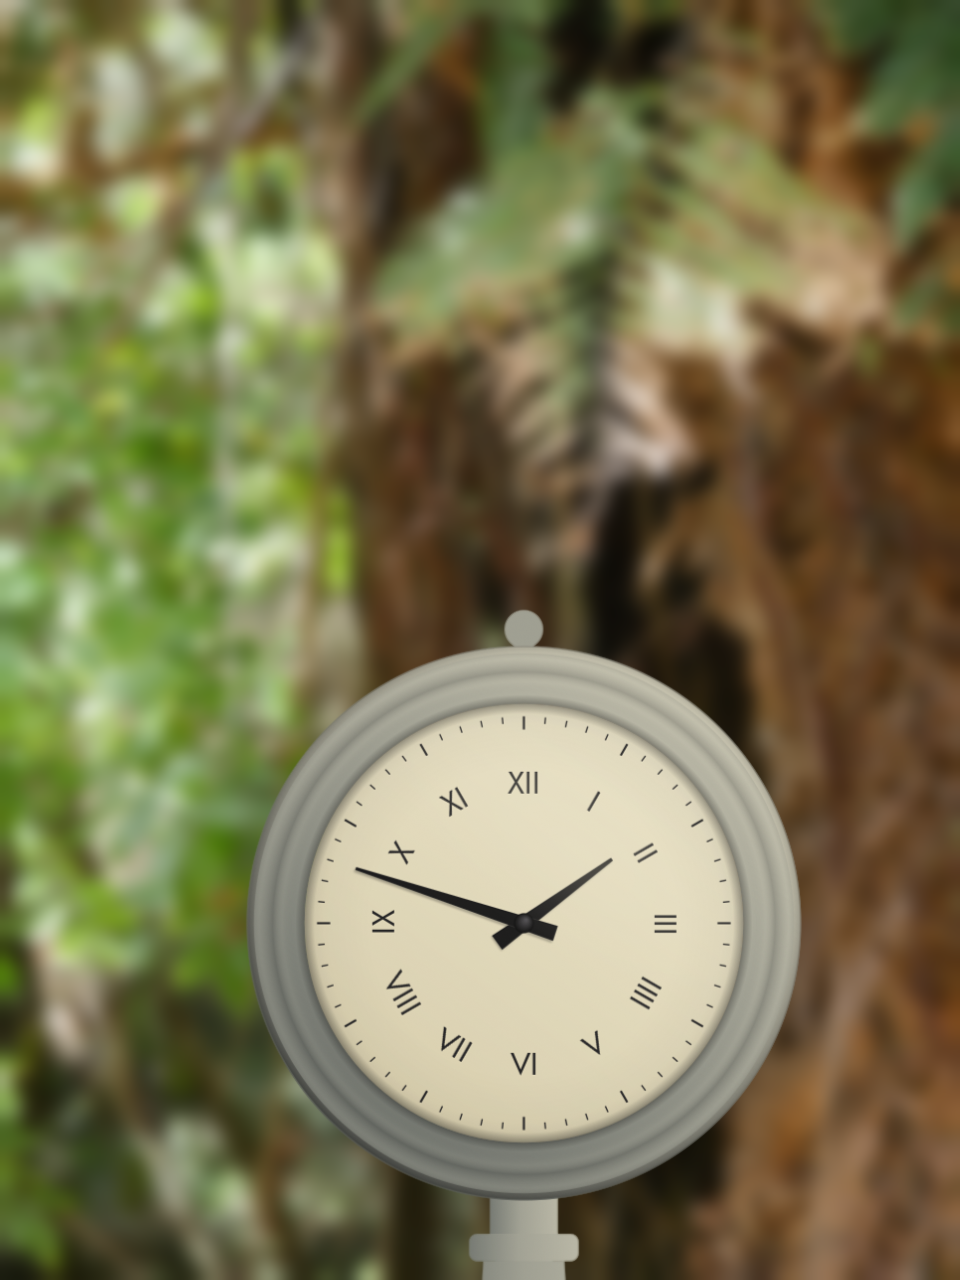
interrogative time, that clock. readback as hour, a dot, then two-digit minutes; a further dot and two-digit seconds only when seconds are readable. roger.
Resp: 1.48
